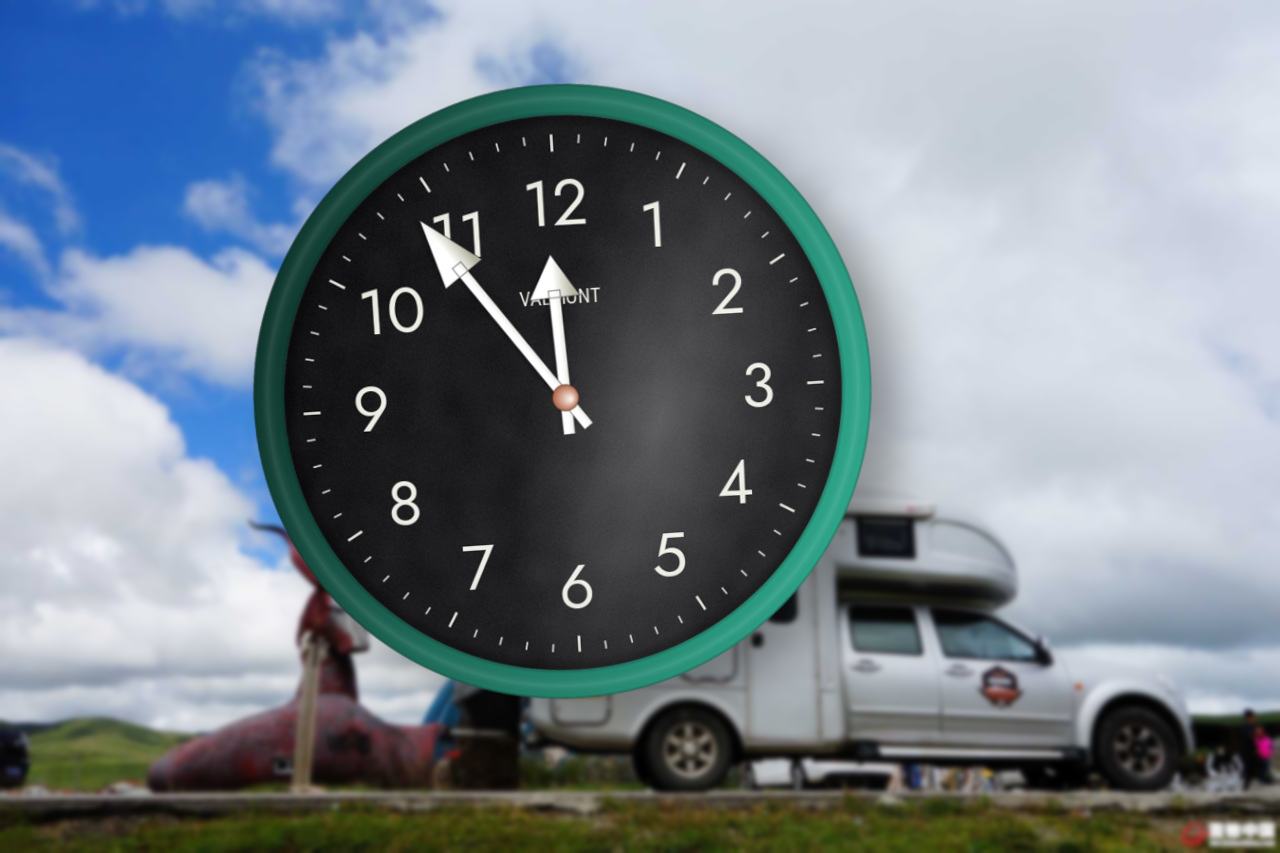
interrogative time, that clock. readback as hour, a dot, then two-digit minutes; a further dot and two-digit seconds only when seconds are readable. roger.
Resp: 11.54
